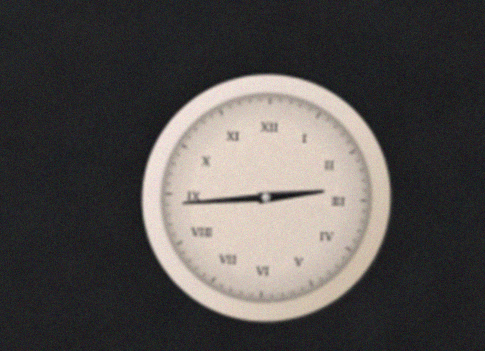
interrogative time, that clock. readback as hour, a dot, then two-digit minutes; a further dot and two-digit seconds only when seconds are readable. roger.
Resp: 2.44
